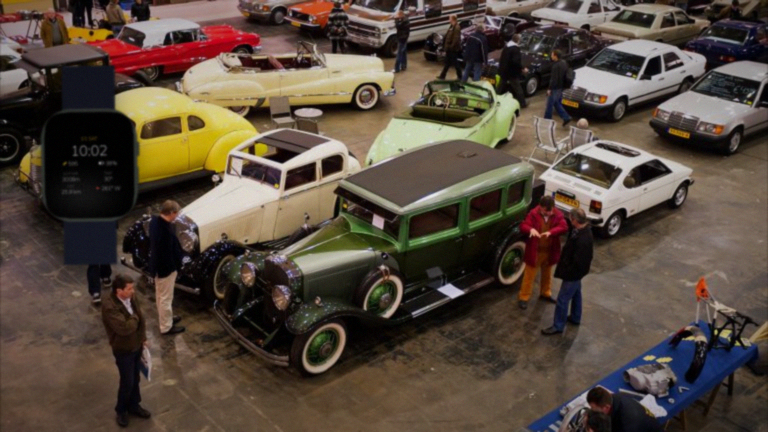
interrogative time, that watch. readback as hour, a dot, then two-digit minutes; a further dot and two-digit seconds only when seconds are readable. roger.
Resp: 10.02
